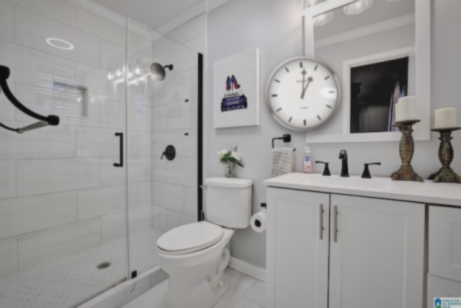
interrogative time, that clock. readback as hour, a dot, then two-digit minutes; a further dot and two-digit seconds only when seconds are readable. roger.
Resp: 1.01
